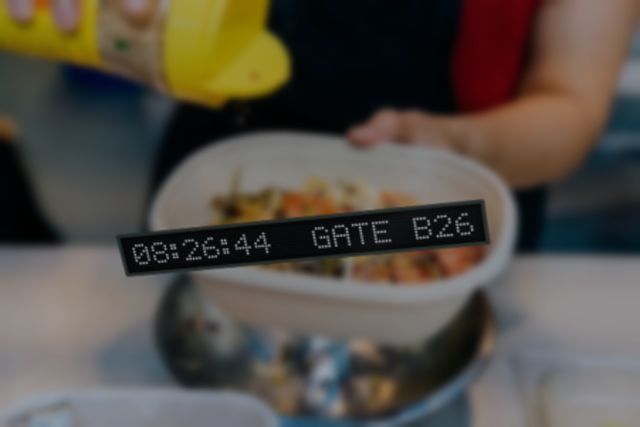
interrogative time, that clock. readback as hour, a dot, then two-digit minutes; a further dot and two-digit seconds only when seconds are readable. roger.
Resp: 8.26.44
